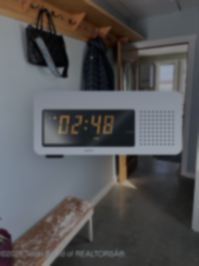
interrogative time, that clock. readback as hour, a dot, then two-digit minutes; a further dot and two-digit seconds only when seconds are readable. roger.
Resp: 2.48
